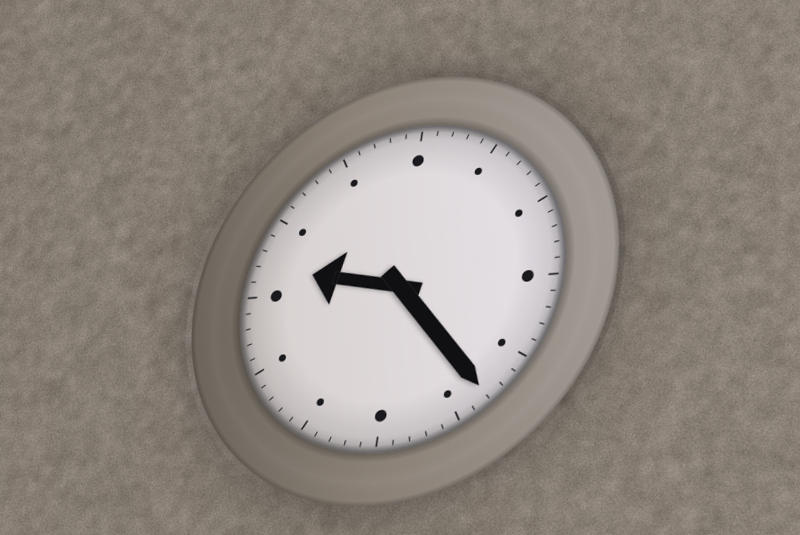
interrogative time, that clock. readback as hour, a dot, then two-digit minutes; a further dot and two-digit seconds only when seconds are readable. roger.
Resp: 9.23
